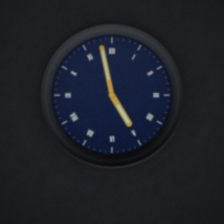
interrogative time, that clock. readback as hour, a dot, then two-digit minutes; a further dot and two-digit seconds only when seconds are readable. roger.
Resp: 4.58
